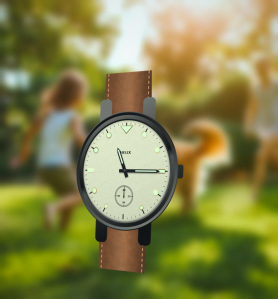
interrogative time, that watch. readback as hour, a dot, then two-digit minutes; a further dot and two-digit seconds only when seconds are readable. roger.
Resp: 11.15
